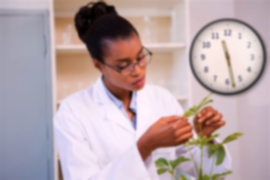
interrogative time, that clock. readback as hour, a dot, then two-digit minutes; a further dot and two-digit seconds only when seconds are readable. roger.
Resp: 11.28
